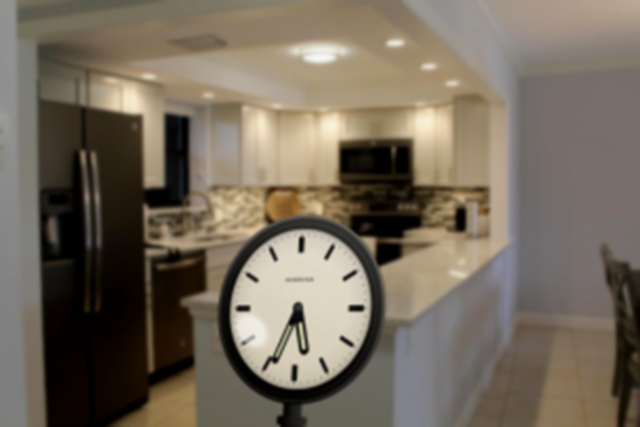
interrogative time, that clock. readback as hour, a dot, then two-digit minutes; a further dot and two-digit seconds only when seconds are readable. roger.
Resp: 5.34
